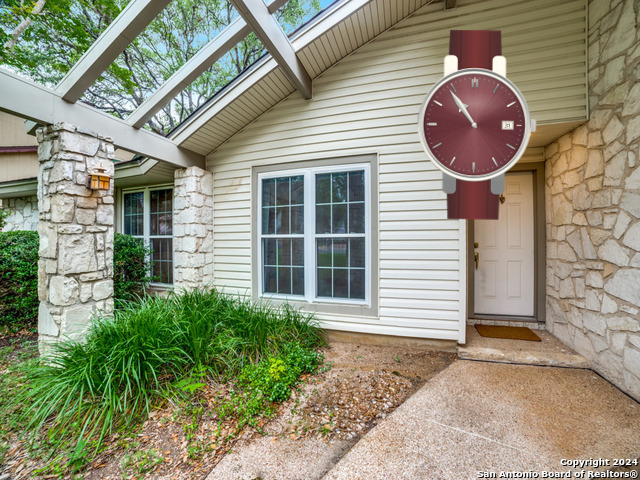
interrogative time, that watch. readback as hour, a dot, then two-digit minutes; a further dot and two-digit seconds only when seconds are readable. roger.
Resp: 10.54
